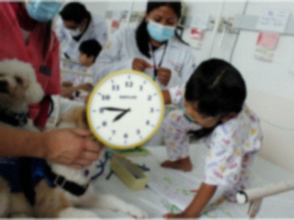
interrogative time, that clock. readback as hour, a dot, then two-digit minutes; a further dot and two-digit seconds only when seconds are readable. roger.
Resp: 7.46
